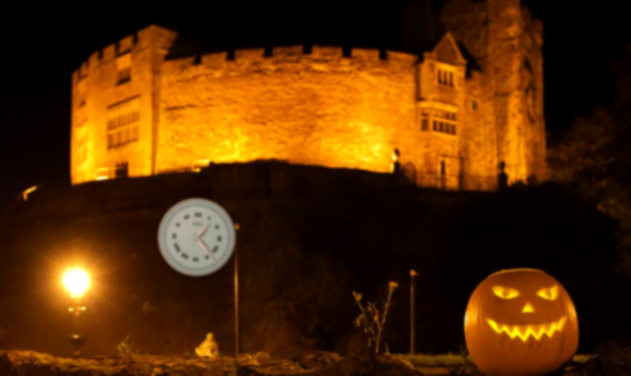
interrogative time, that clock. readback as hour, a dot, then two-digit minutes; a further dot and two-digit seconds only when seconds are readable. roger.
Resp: 1.23
